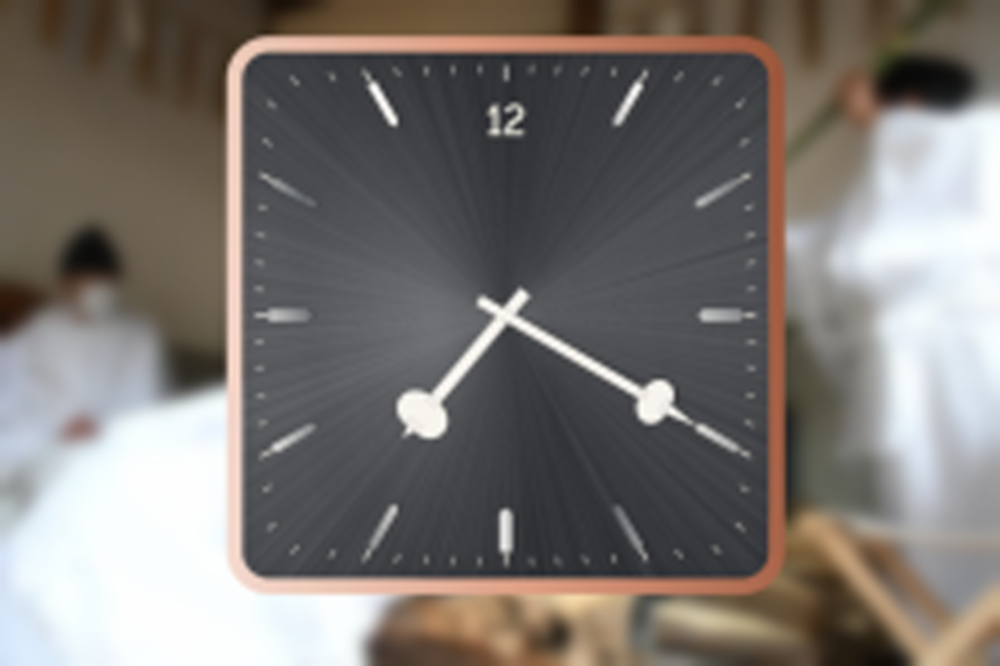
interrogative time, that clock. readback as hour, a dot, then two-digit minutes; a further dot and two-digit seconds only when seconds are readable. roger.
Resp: 7.20
